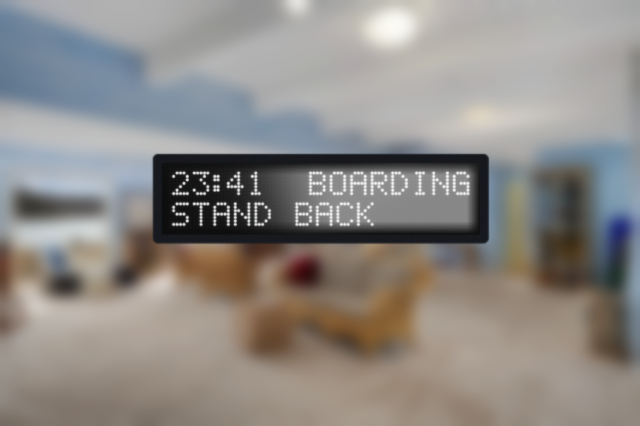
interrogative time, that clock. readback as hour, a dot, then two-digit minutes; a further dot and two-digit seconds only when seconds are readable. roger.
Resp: 23.41
